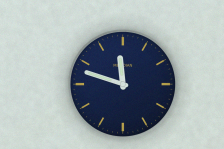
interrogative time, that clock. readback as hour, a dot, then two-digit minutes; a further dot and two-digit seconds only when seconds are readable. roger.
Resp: 11.48
